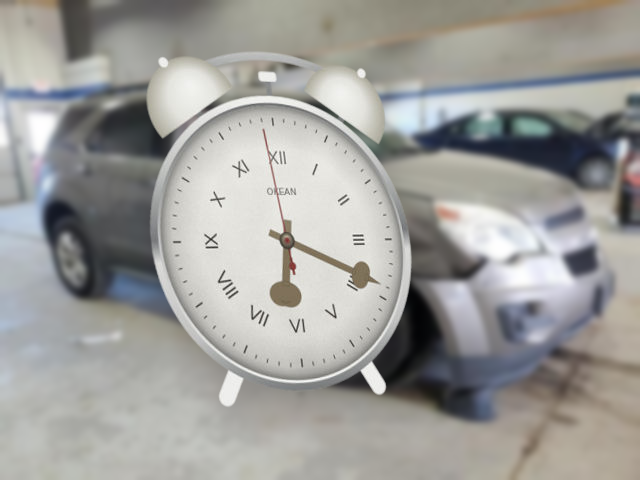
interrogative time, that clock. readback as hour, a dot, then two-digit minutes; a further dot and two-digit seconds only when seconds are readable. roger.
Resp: 6.18.59
